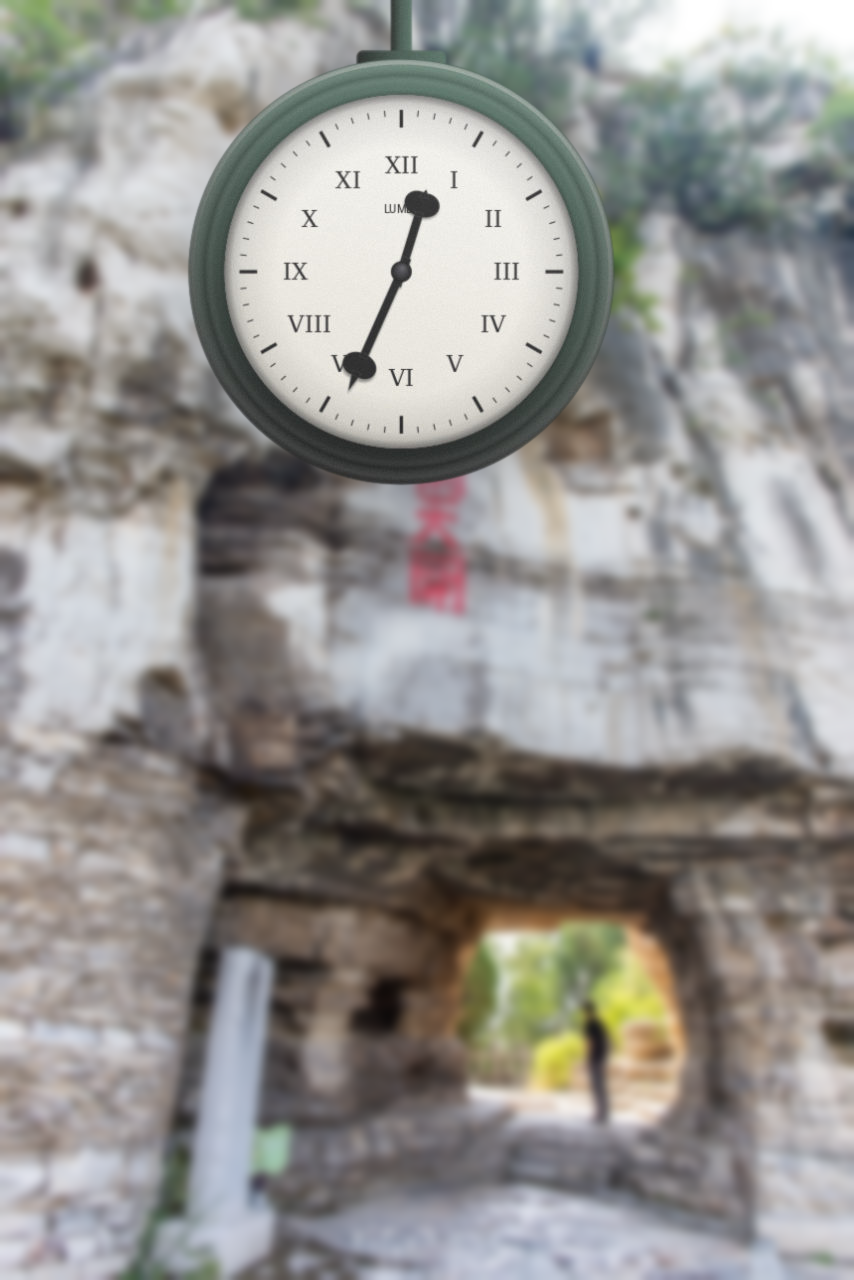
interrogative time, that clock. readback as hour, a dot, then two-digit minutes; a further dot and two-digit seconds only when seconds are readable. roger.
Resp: 12.34
